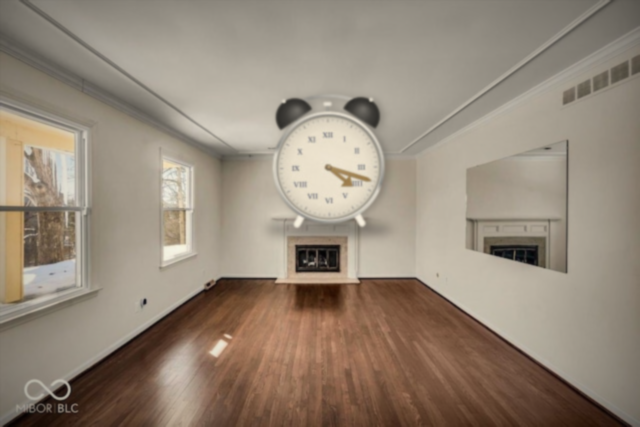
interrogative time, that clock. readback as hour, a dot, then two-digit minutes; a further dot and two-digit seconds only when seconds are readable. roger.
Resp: 4.18
